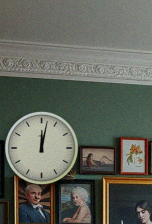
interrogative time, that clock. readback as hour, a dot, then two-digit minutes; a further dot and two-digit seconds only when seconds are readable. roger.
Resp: 12.02
